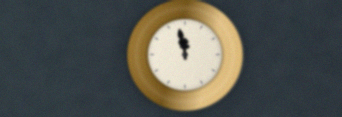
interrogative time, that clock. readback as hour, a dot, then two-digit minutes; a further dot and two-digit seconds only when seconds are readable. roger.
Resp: 11.58
